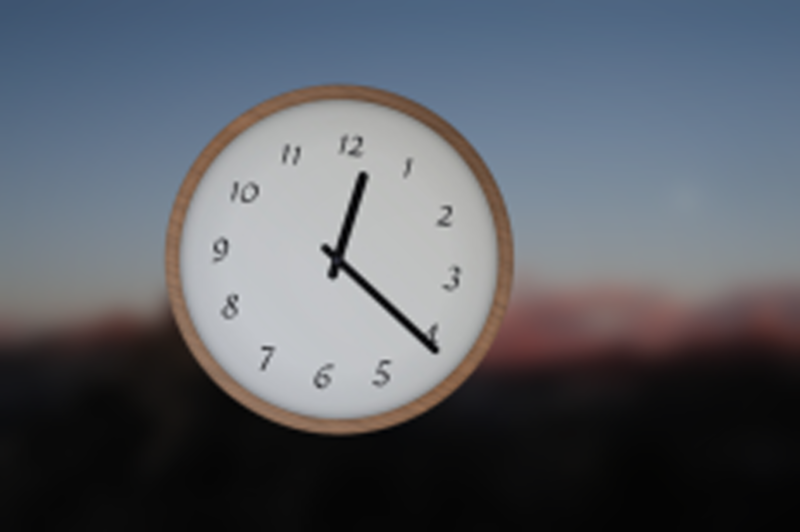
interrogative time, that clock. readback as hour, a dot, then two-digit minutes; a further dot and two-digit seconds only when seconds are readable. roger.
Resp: 12.21
